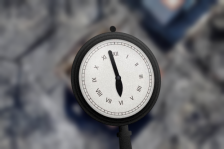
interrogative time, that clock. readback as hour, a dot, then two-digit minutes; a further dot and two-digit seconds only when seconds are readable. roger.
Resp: 5.58
